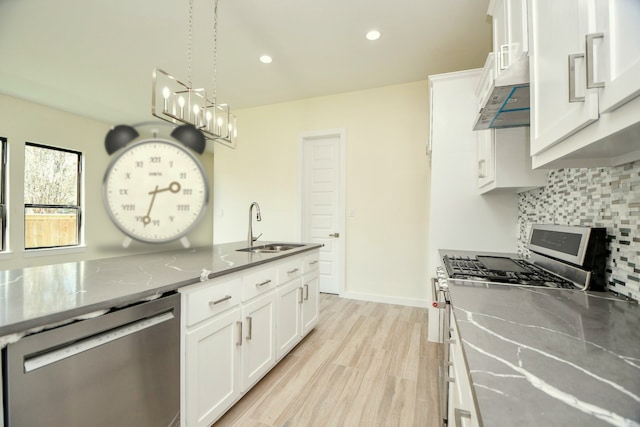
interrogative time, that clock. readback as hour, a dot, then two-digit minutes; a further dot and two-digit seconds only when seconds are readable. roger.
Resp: 2.33
